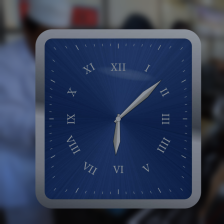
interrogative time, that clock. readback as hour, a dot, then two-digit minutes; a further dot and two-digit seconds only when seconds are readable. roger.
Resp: 6.08
